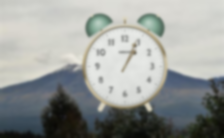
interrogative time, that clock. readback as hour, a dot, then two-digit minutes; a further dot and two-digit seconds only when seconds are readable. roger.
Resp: 1.04
